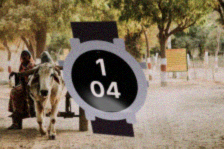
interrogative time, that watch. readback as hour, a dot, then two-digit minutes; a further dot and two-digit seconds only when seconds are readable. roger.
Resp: 1.04
